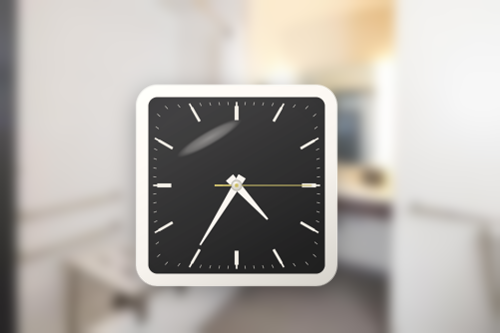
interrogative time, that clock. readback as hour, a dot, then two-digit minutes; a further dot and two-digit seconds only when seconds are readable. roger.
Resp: 4.35.15
